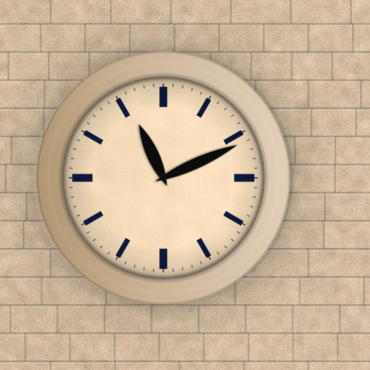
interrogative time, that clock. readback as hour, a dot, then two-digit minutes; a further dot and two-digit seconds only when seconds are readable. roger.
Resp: 11.11
